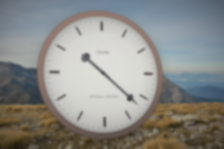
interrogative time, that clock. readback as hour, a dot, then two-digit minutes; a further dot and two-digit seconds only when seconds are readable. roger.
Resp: 10.22
